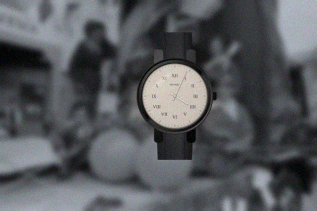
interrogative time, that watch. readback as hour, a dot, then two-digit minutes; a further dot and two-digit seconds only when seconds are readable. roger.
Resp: 4.04
